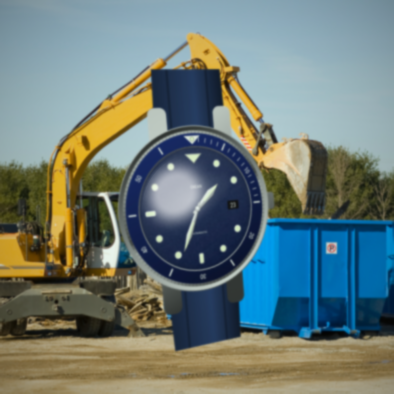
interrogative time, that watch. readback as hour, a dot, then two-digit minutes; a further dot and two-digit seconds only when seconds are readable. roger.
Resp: 1.34
